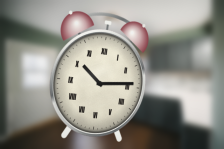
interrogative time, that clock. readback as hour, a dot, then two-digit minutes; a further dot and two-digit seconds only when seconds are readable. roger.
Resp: 10.14
